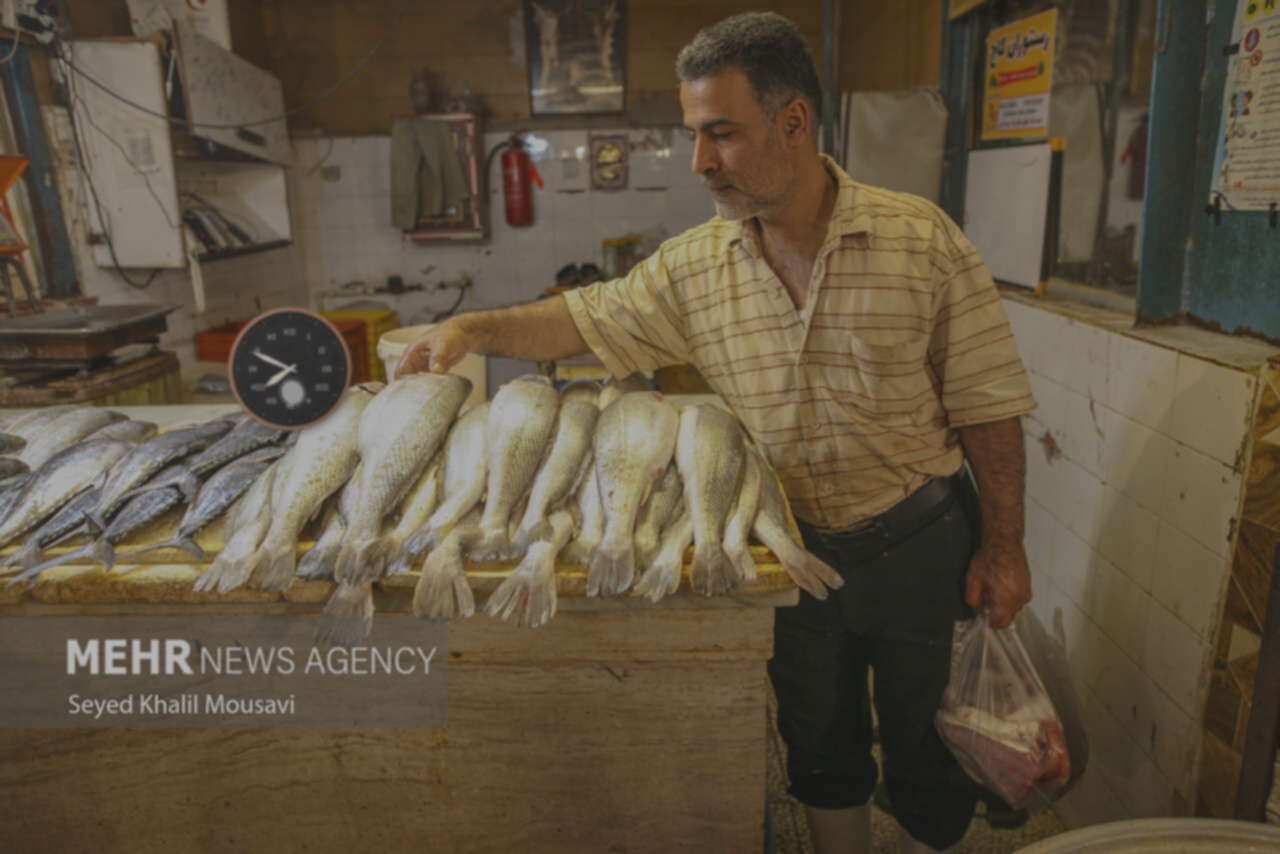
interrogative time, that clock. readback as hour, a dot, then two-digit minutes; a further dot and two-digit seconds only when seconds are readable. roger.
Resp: 7.49
